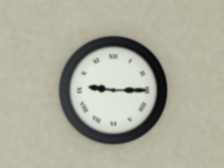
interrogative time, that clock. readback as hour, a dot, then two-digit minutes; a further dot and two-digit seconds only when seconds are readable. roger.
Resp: 9.15
